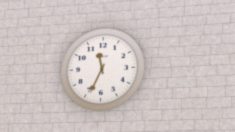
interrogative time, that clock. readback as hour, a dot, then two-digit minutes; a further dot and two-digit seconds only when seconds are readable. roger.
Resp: 11.34
